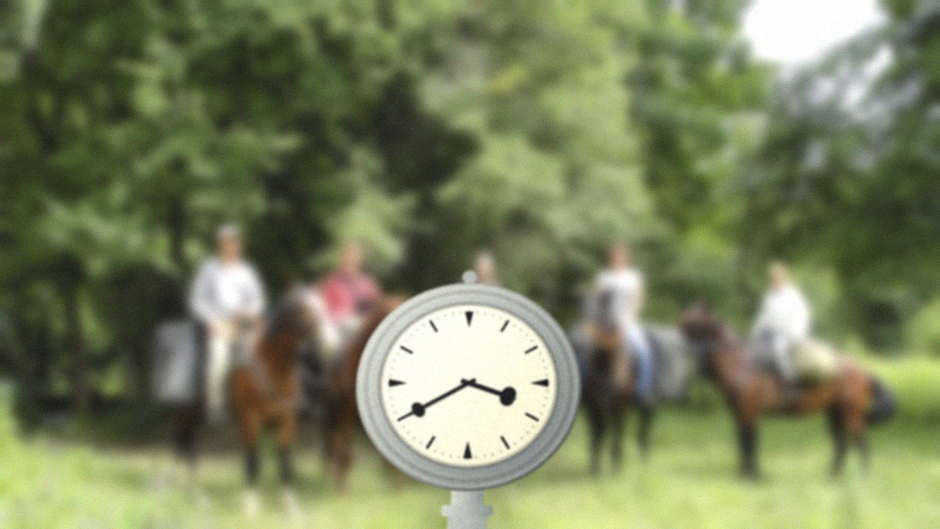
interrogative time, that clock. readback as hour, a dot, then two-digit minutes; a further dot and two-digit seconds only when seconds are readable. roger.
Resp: 3.40
